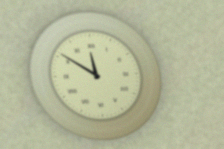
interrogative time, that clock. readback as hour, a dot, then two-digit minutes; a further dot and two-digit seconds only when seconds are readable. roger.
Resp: 11.51
